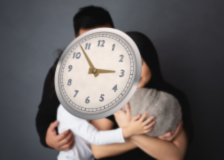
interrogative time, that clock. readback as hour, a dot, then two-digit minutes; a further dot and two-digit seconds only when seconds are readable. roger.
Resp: 2.53
